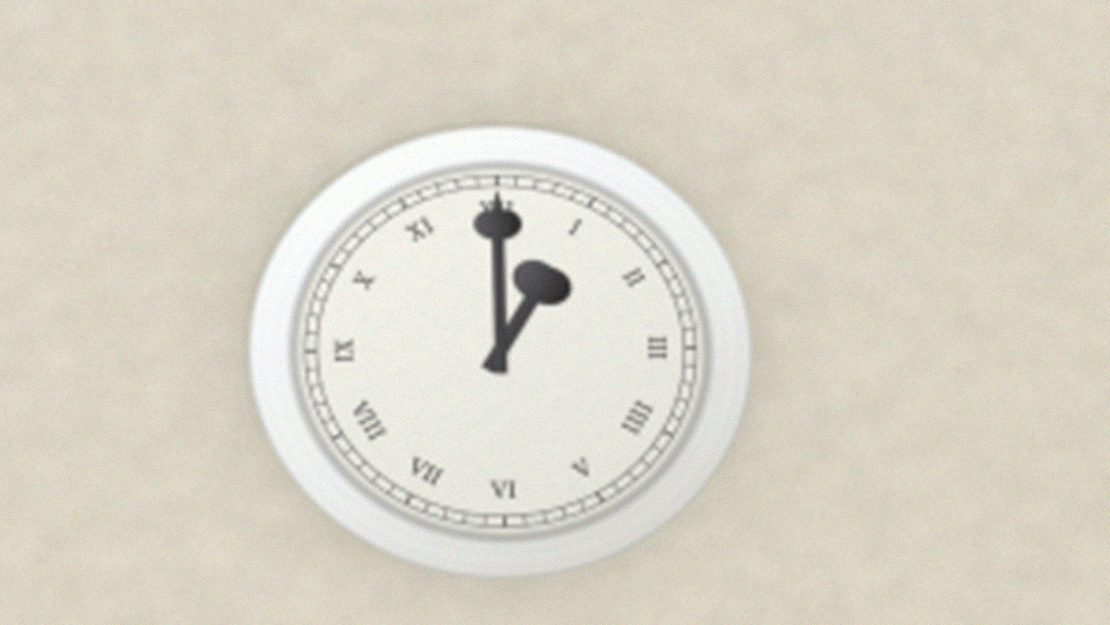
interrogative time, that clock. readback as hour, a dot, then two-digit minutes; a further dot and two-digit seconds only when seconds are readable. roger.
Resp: 1.00
